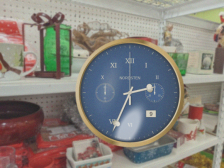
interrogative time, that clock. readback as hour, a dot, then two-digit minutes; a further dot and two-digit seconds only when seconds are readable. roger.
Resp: 2.34
